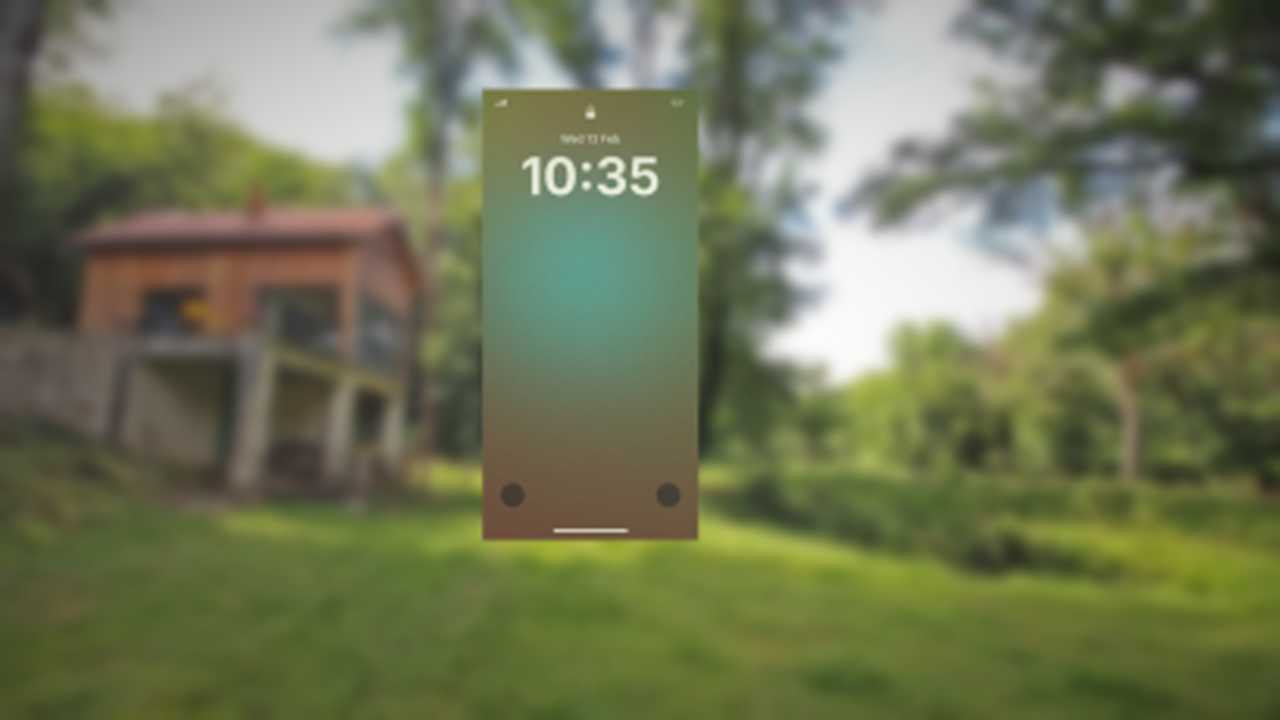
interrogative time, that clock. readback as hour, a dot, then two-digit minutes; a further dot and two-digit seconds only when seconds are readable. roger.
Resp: 10.35
